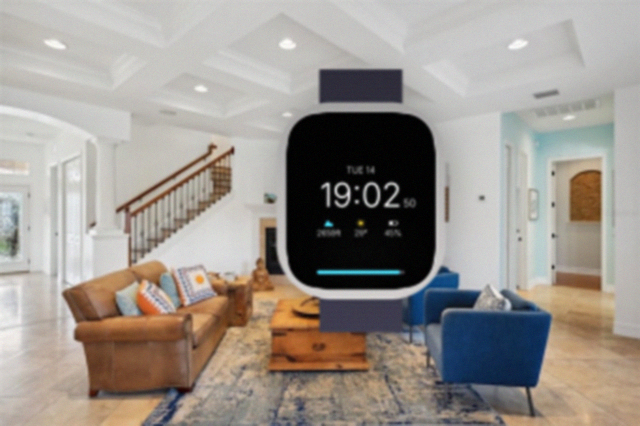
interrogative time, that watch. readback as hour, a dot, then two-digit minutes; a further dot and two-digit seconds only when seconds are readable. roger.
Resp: 19.02
